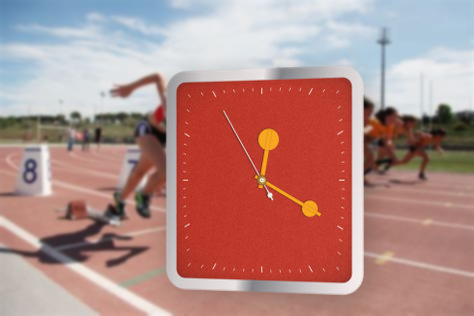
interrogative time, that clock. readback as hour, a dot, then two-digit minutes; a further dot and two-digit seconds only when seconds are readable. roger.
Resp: 12.19.55
